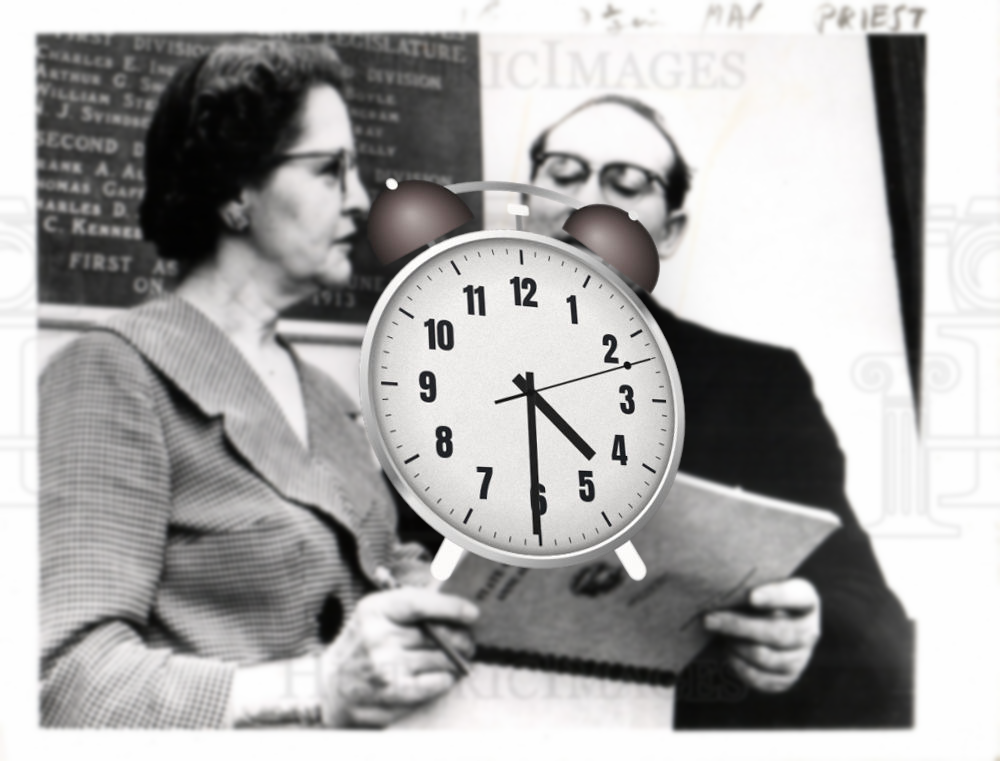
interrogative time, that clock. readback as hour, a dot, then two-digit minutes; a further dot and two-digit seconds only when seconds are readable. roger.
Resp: 4.30.12
